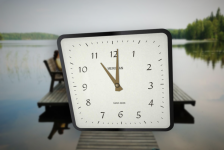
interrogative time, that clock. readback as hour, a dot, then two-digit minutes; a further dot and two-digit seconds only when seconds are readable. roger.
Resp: 11.01
